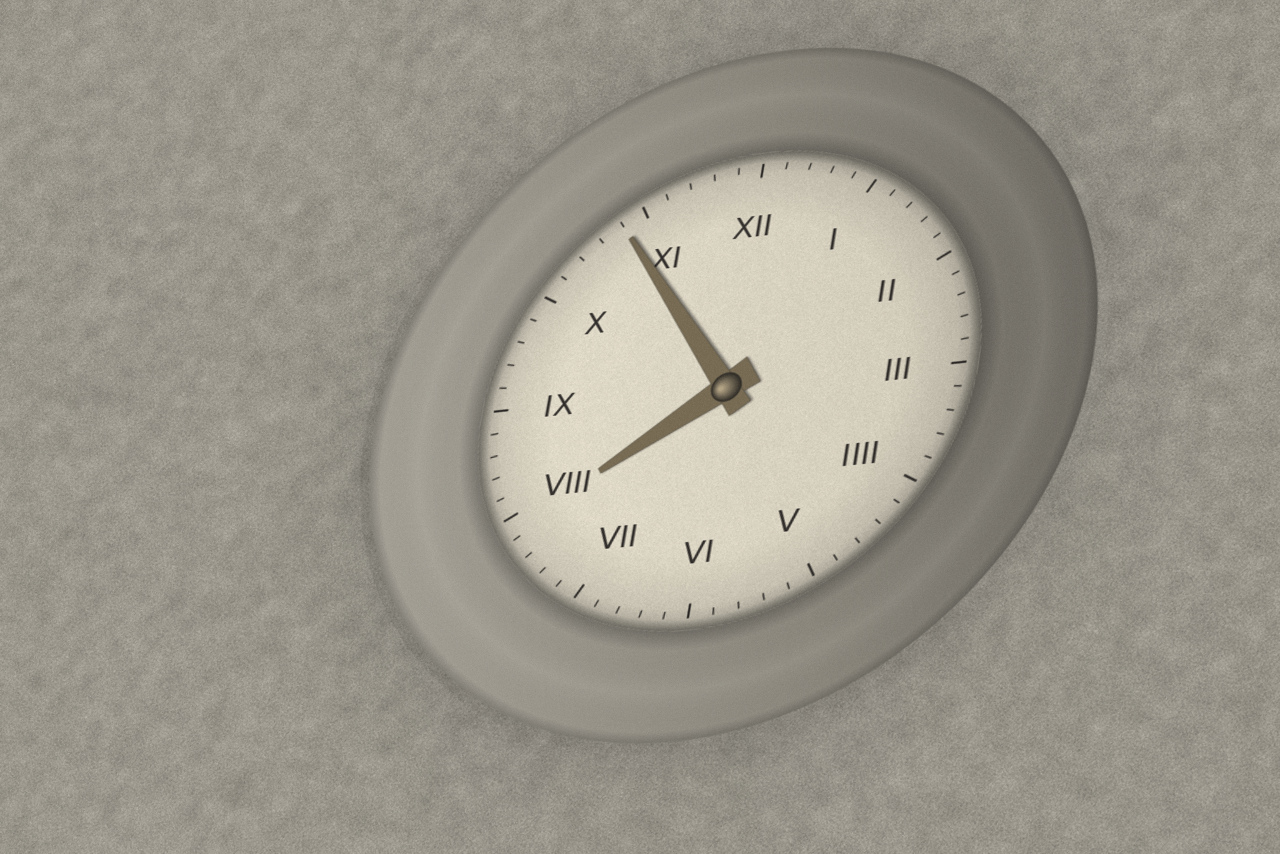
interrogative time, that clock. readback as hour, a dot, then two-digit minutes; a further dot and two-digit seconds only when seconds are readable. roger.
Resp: 7.54
